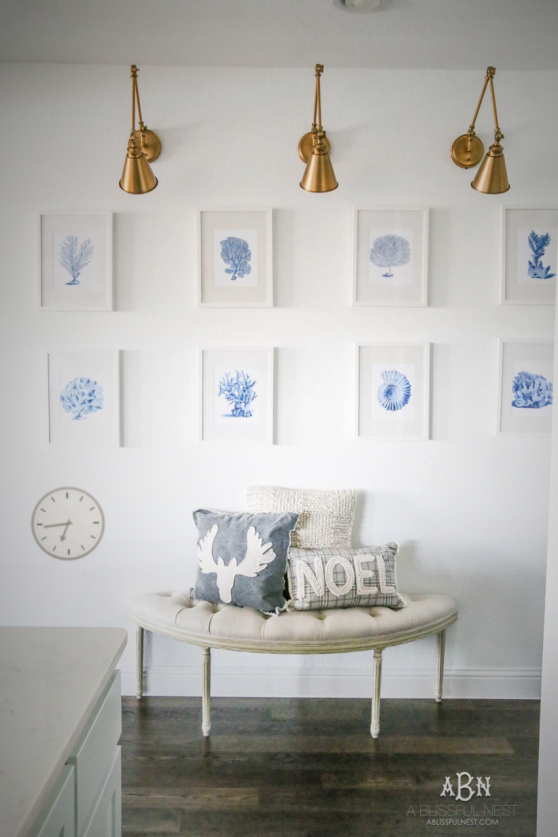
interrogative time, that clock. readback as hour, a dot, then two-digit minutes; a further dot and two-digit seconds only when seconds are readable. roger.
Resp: 6.44
